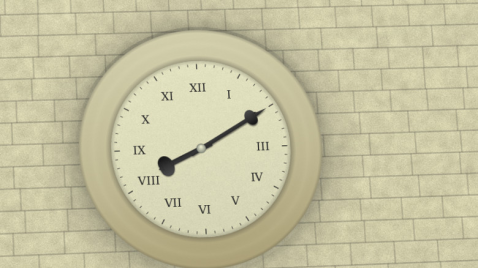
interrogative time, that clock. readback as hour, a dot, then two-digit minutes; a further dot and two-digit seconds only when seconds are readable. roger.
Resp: 8.10
